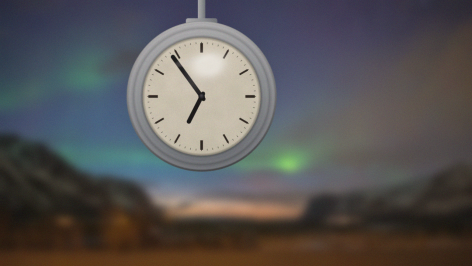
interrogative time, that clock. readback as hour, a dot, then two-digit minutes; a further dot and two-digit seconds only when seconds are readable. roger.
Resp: 6.54
